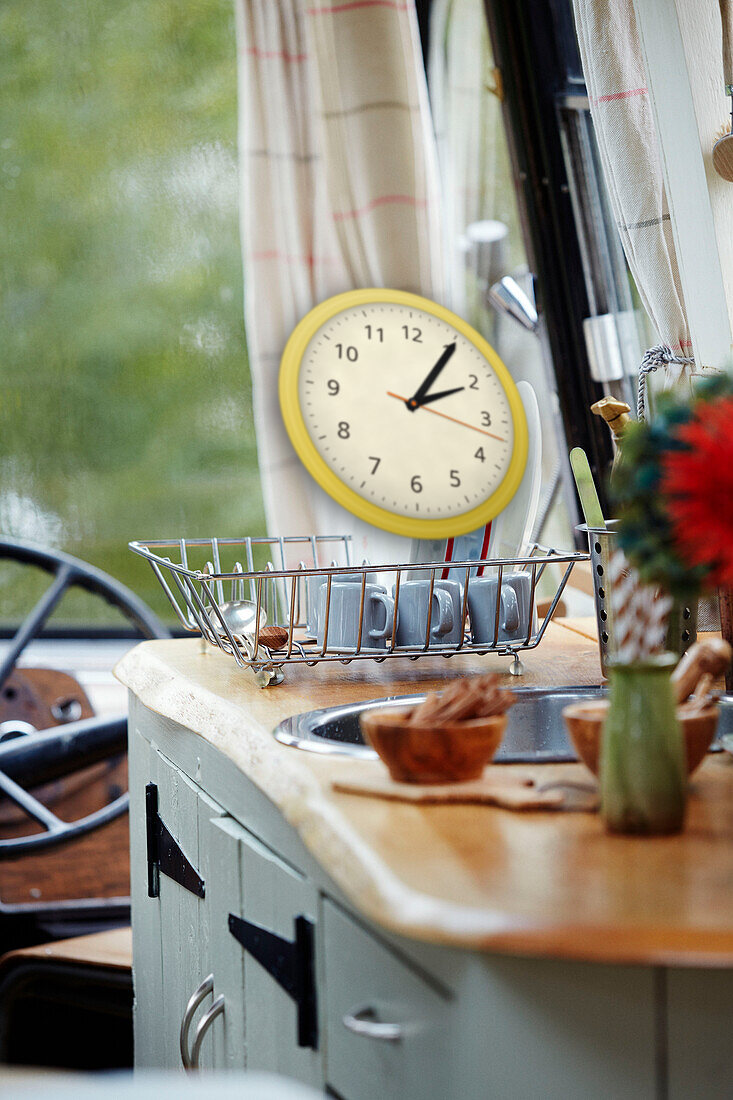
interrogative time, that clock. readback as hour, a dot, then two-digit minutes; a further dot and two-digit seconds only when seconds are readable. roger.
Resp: 2.05.17
